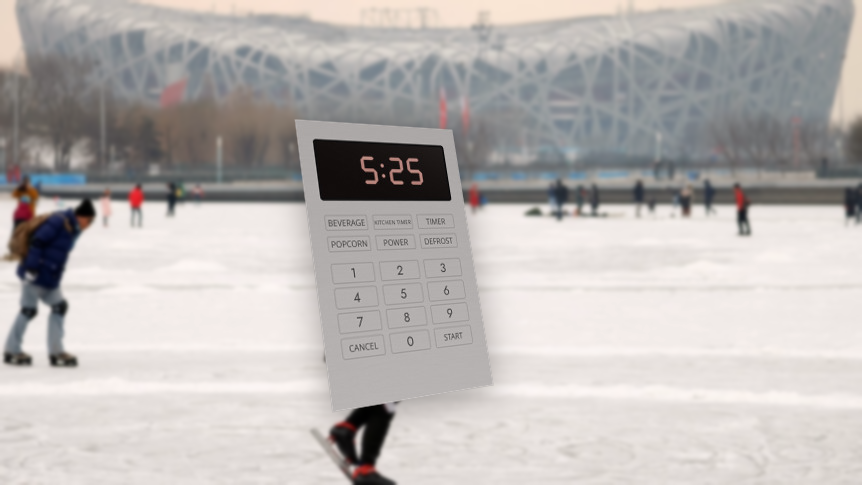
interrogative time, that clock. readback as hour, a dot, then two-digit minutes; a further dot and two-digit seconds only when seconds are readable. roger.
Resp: 5.25
